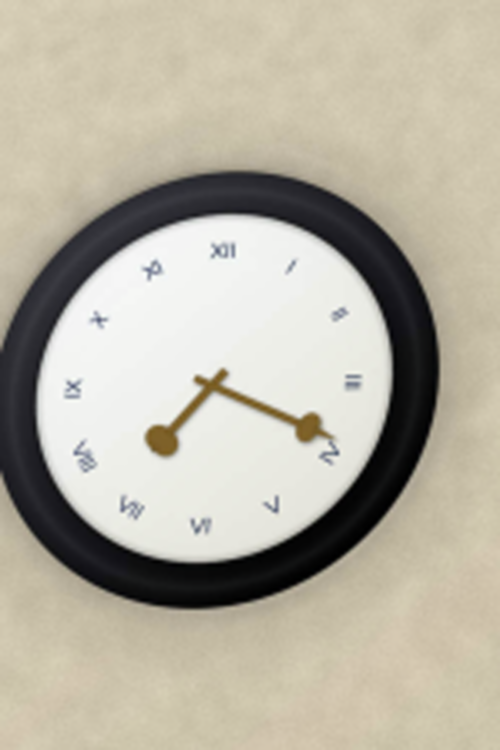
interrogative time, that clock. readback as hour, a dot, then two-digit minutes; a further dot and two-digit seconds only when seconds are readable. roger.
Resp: 7.19
